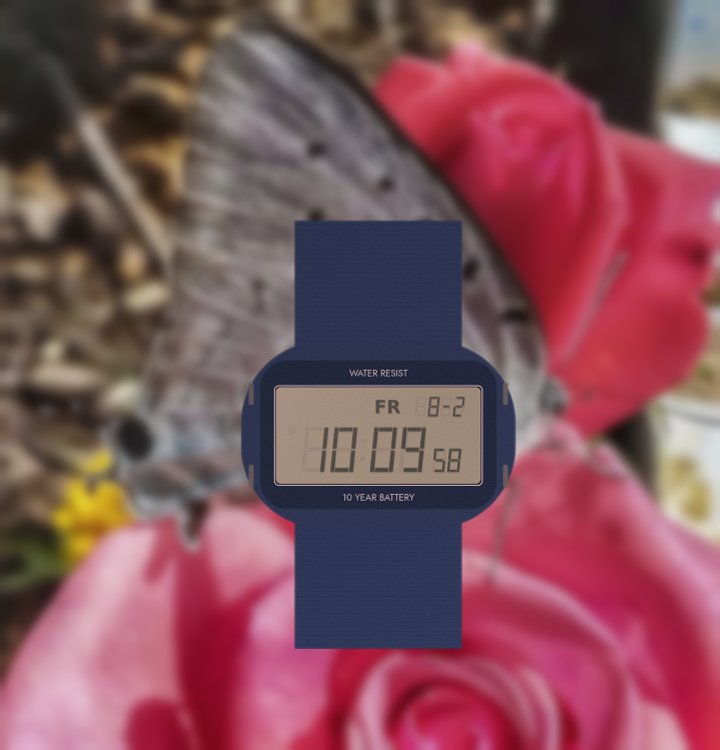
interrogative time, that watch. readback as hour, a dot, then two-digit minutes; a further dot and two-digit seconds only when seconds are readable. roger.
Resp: 10.09.58
